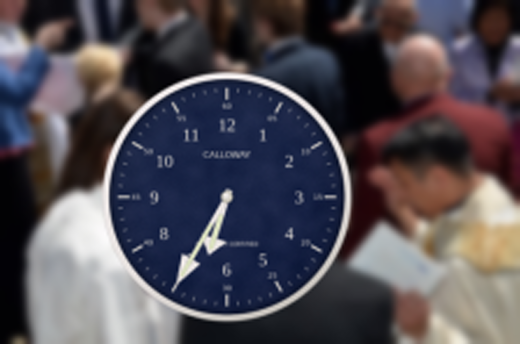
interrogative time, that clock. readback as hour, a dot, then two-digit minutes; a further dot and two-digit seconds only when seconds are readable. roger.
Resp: 6.35
